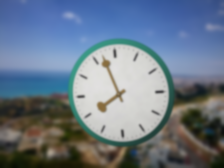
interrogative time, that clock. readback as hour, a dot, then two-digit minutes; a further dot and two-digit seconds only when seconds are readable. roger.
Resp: 7.57
